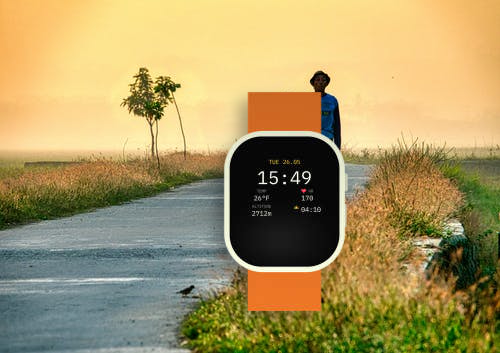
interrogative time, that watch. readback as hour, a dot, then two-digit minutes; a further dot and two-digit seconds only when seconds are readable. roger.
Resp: 15.49
